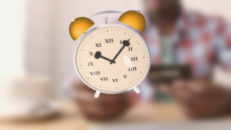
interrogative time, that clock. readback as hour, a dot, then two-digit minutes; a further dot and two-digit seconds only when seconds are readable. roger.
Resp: 10.07
